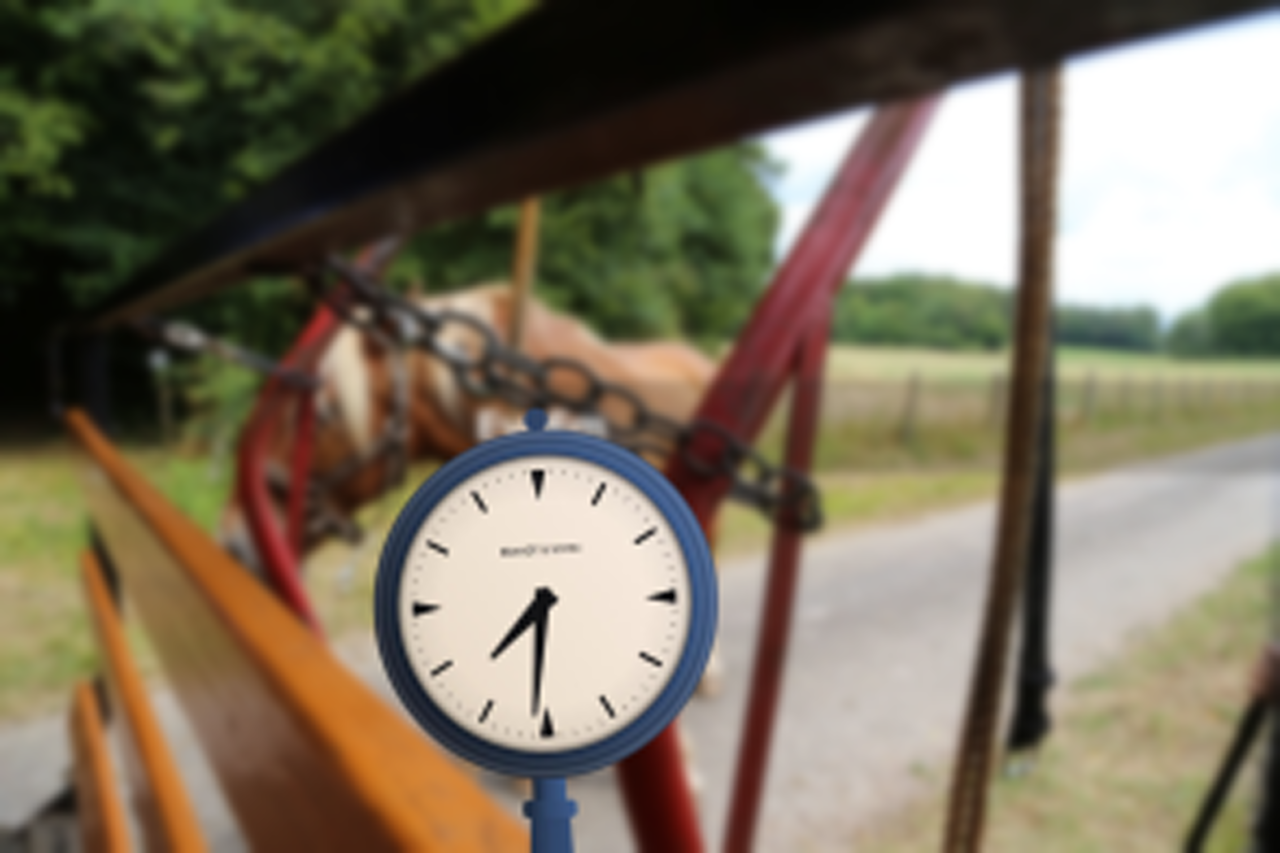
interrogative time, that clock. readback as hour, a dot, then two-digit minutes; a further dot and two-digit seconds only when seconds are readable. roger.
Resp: 7.31
